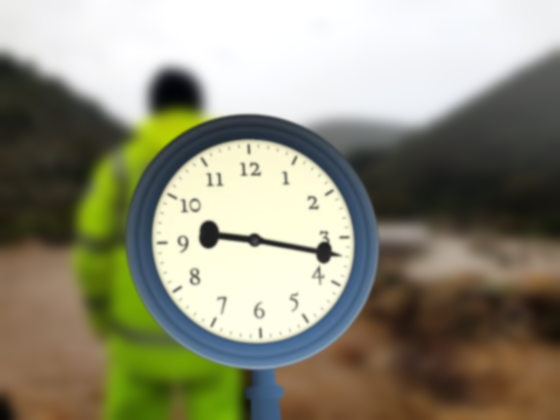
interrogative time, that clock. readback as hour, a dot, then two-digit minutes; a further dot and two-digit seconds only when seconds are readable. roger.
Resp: 9.17
